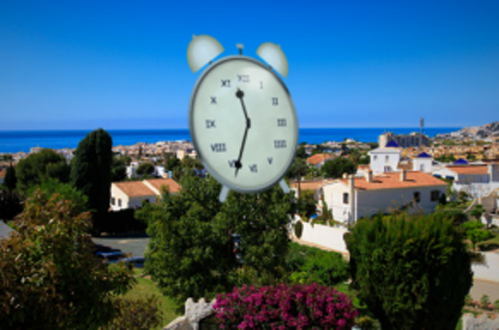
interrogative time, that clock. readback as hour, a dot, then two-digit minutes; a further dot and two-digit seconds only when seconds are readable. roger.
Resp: 11.34
